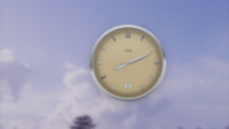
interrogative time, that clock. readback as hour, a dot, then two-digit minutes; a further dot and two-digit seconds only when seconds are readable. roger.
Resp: 8.11
